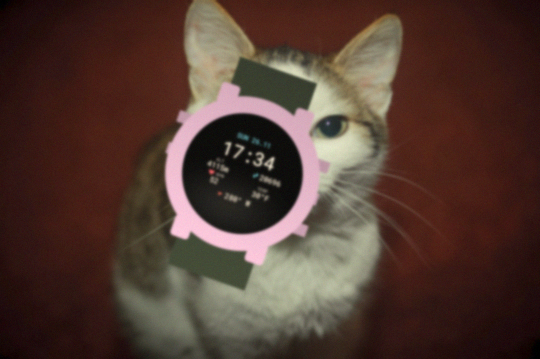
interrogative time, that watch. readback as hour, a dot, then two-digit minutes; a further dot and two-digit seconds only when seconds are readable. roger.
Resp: 17.34
